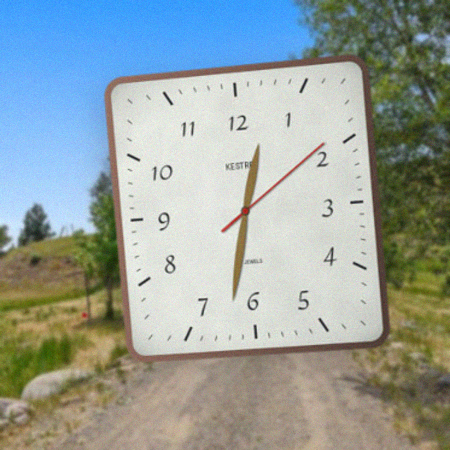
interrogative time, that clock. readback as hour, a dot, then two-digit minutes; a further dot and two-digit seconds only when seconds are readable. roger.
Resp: 12.32.09
